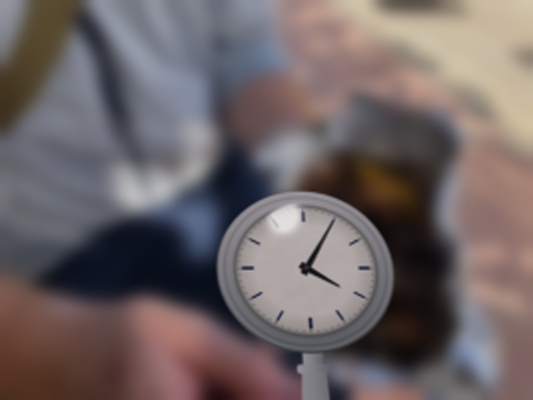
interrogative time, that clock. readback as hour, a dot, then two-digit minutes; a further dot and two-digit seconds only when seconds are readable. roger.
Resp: 4.05
